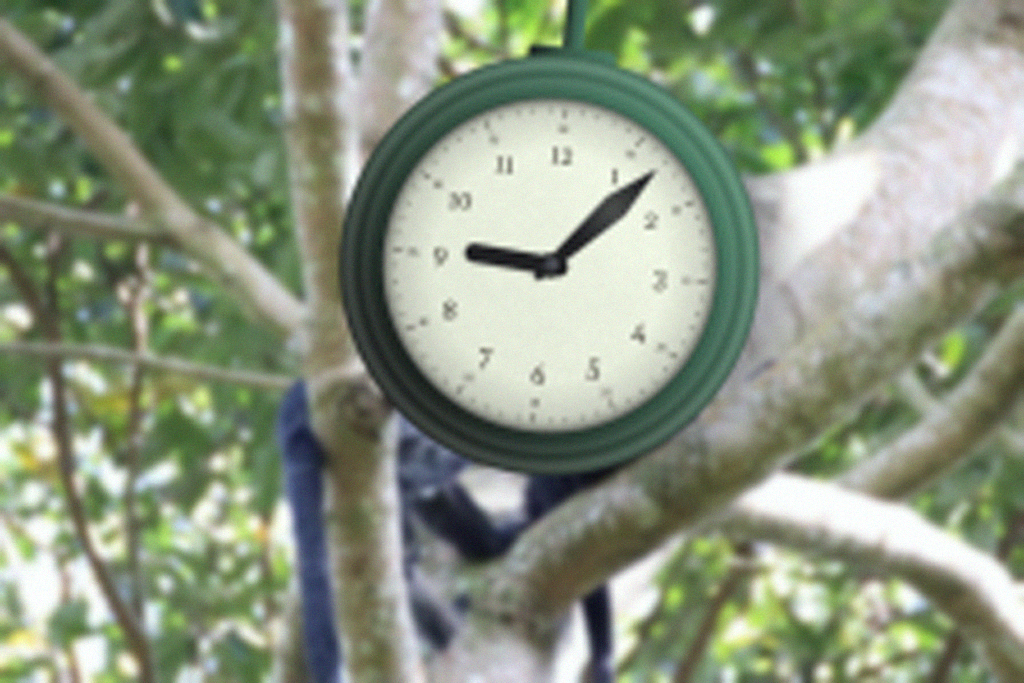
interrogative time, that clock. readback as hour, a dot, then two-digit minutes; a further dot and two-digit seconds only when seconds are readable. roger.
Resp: 9.07
